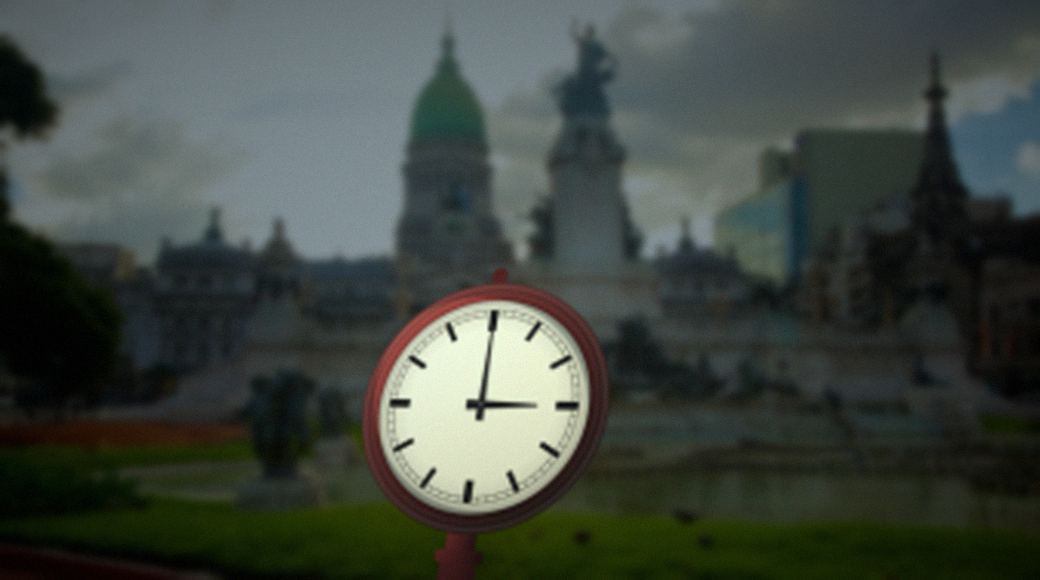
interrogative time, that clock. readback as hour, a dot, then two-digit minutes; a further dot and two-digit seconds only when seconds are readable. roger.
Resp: 3.00
